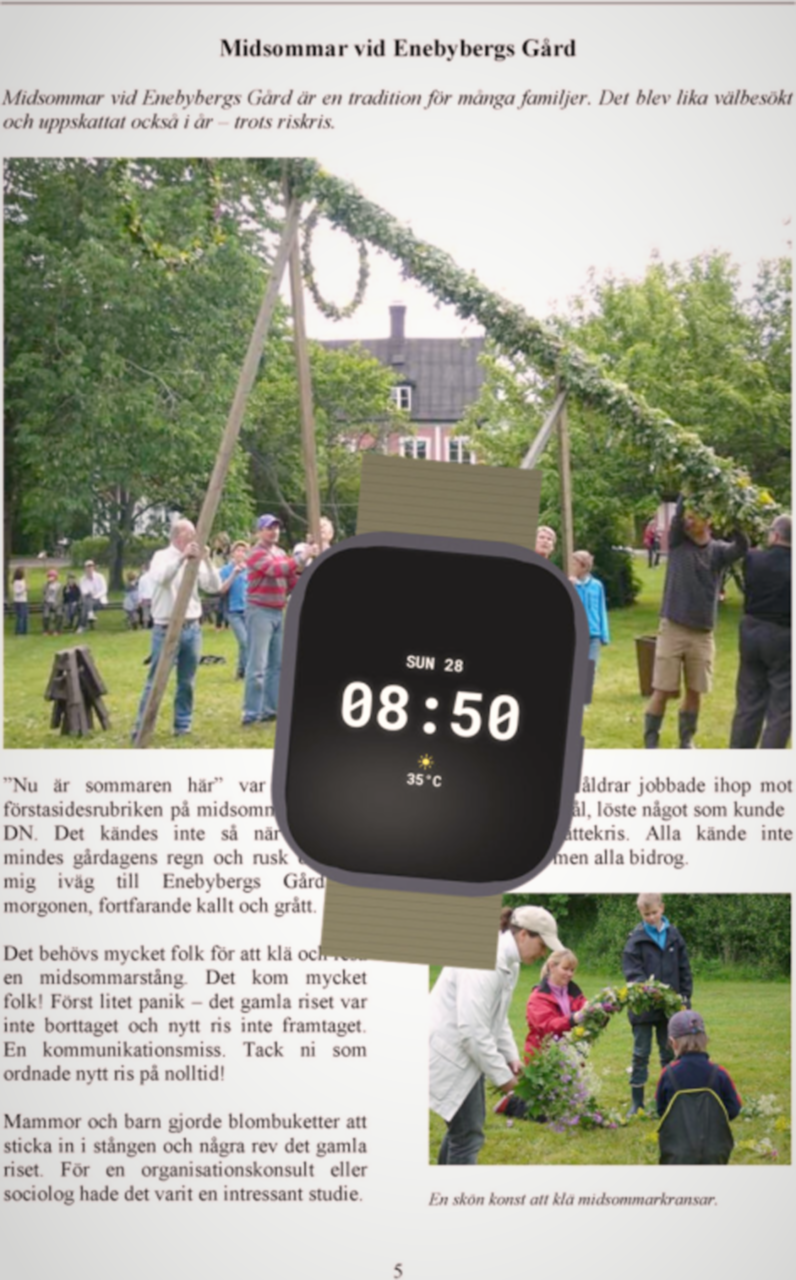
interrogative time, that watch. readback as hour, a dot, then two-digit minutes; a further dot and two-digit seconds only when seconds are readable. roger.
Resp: 8.50
